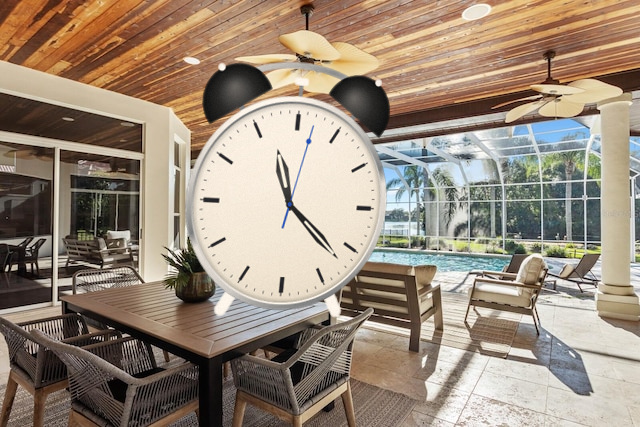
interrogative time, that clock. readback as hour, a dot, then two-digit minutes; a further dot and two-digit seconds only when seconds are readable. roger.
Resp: 11.22.02
